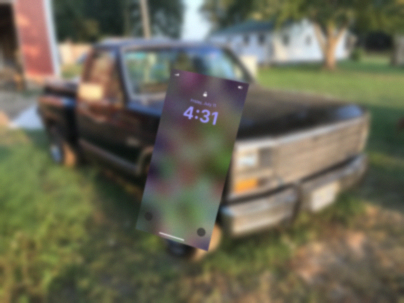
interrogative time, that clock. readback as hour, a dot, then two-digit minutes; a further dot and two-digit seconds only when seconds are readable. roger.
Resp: 4.31
